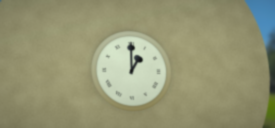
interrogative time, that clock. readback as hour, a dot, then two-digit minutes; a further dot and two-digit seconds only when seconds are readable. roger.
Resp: 1.00
